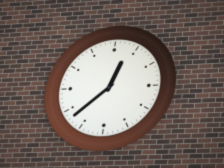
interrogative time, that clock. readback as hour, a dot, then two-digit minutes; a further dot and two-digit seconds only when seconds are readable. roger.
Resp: 12.38
